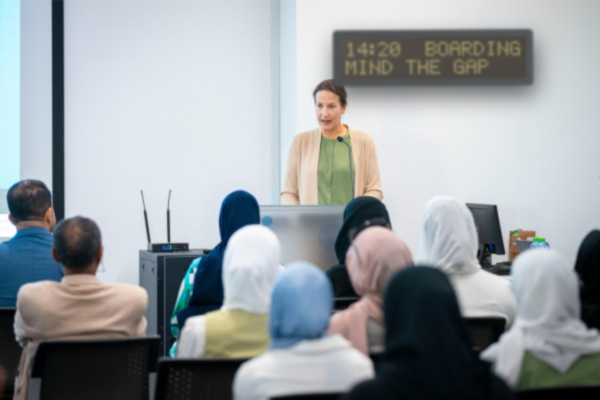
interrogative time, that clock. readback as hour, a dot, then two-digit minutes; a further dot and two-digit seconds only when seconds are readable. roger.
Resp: 14.20
